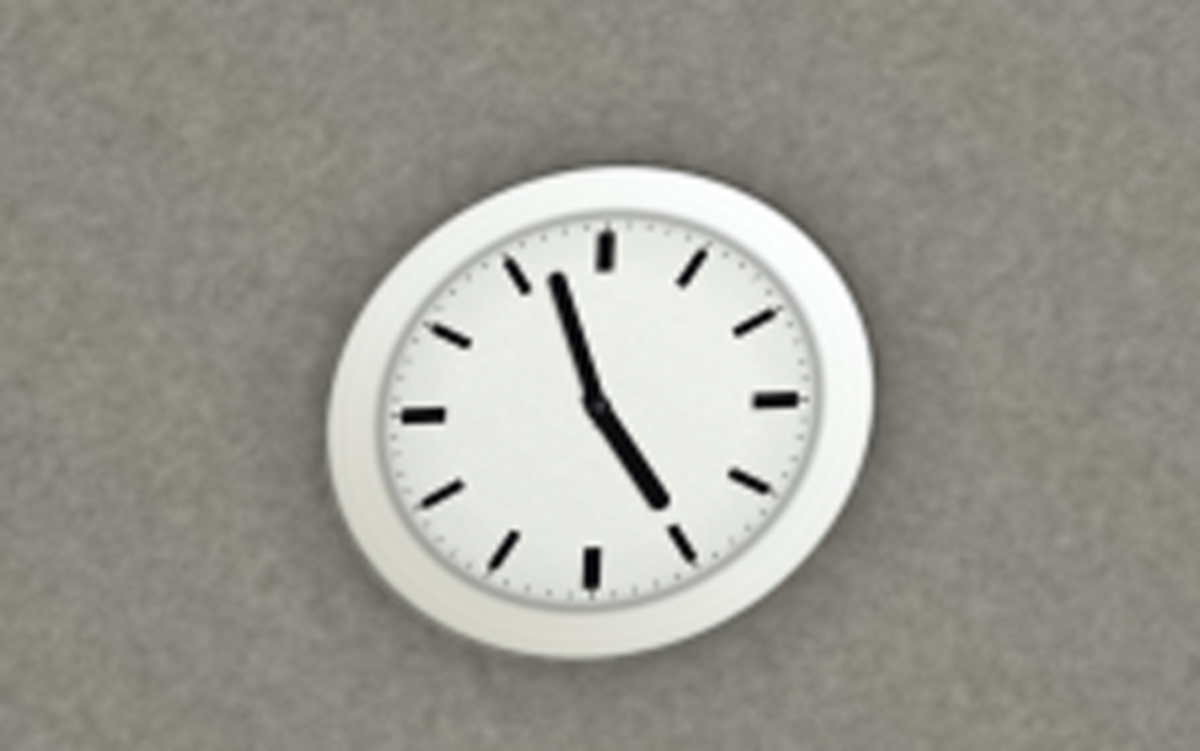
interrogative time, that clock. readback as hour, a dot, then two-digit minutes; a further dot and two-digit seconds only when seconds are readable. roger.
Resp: 4.57
